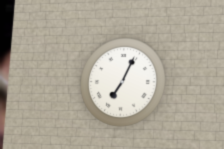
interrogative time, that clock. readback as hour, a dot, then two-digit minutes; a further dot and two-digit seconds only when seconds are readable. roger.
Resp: 7.04
